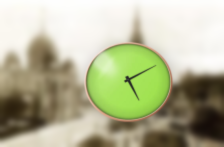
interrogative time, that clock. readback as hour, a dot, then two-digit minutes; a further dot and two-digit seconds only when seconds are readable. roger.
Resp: 5.10
